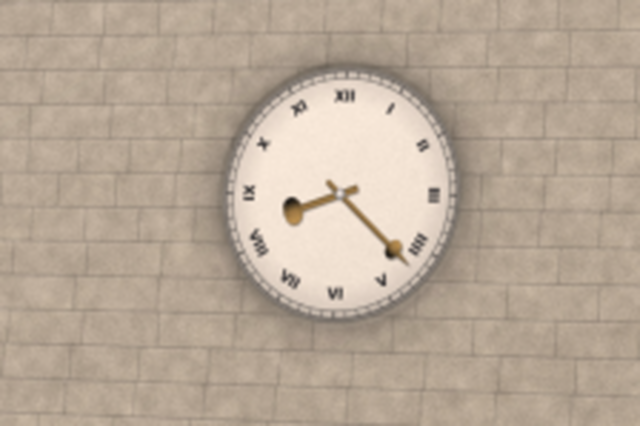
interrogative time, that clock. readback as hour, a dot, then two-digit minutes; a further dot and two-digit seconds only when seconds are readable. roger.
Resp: 8.22
